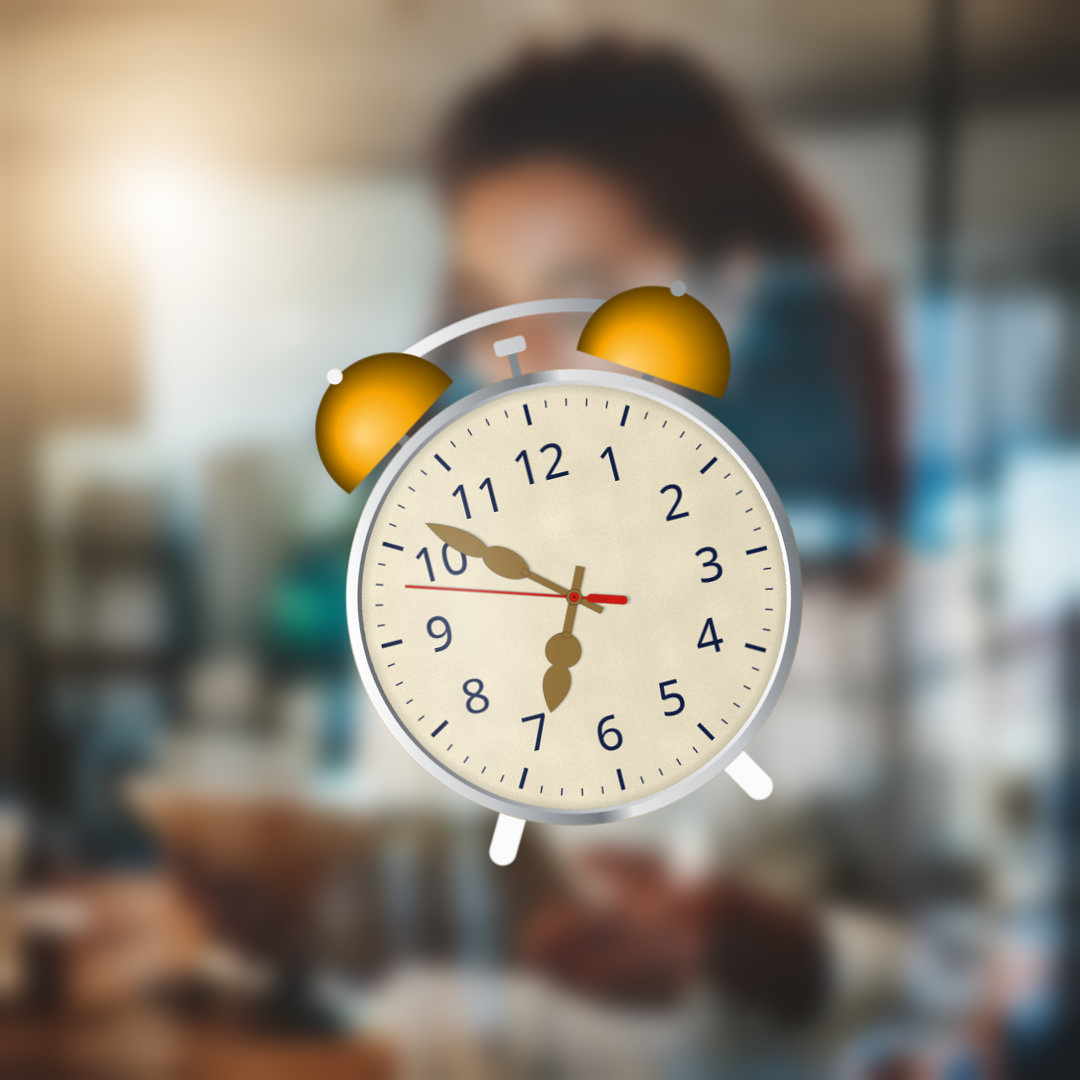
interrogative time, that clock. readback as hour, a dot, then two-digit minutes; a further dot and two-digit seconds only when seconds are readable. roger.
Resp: 6.51.48
